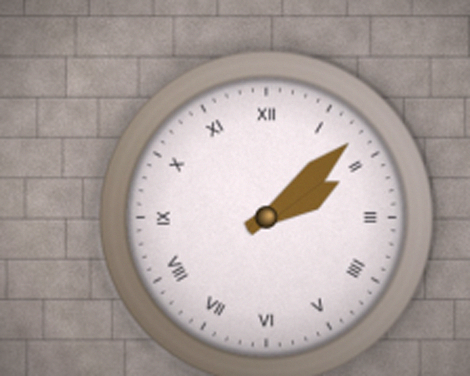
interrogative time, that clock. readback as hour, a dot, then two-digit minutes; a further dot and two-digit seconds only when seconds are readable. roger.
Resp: 2.08
